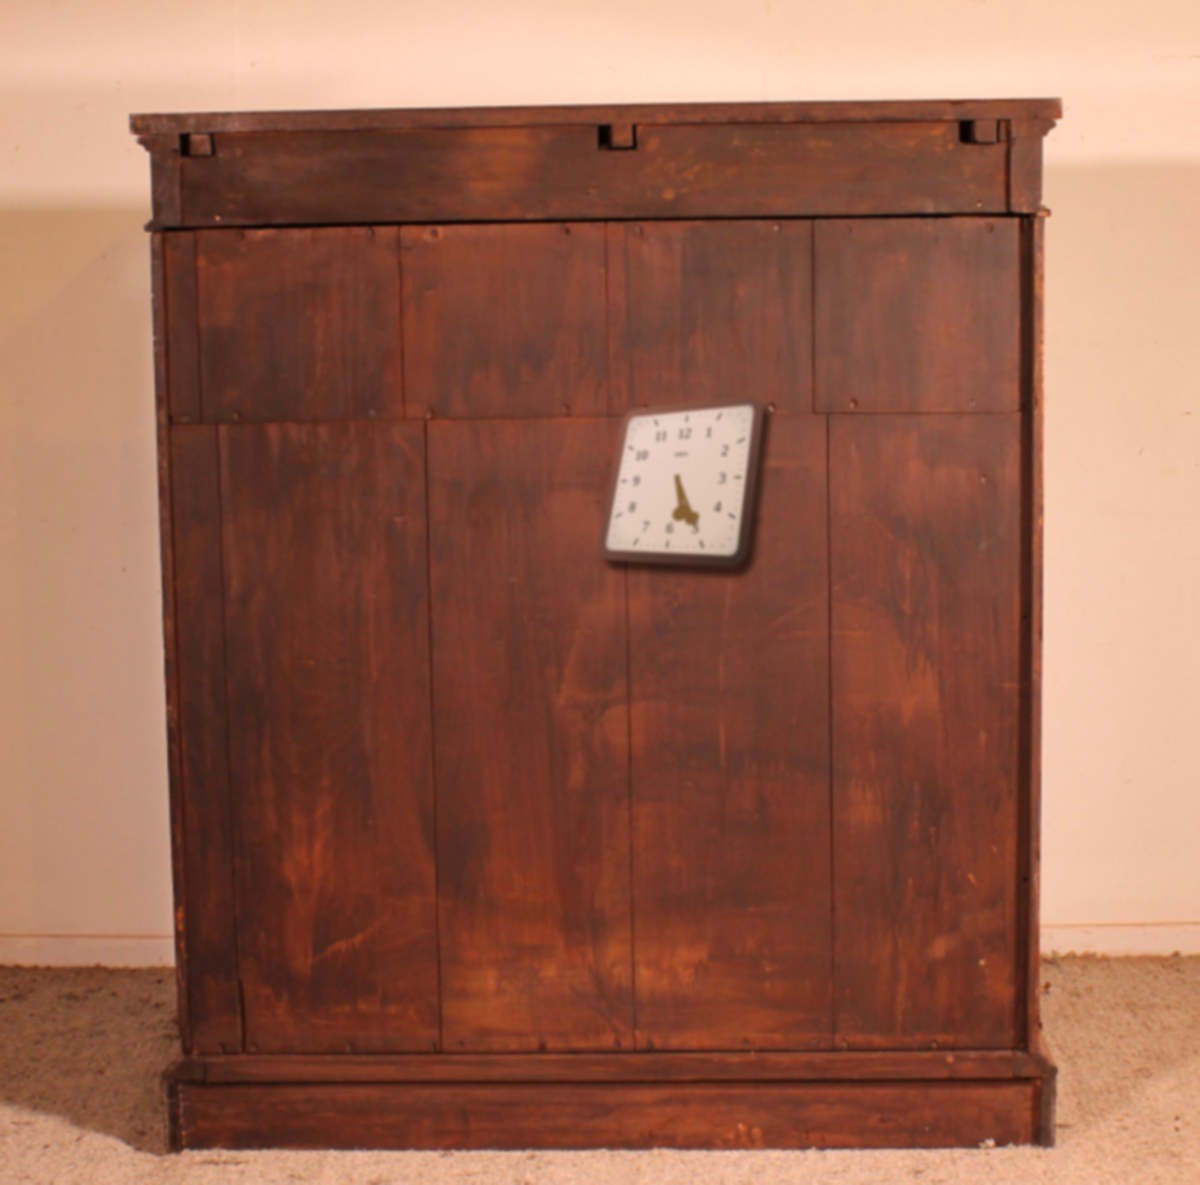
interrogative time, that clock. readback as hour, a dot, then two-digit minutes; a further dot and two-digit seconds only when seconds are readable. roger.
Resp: 5.25
